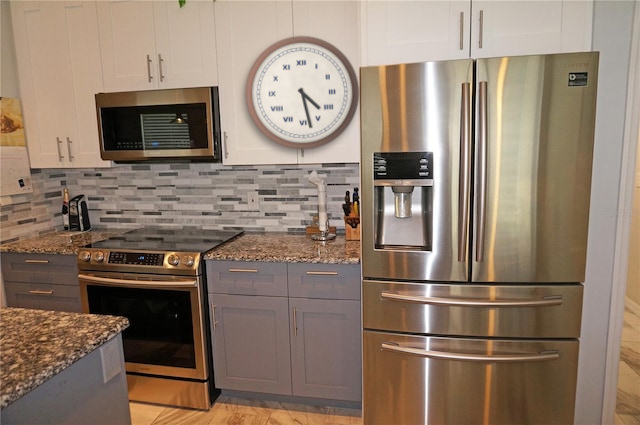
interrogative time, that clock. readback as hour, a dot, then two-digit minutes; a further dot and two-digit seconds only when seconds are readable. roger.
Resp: 4.28
